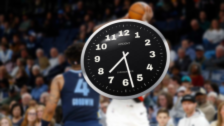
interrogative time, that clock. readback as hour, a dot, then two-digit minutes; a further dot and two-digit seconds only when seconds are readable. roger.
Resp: 7.28
